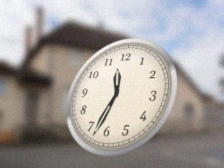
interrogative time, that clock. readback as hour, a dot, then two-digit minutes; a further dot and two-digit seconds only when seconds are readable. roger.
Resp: 11.33
